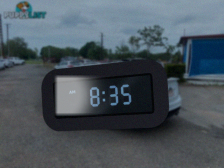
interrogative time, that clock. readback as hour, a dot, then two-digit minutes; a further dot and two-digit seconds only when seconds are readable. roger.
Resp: 8.35
